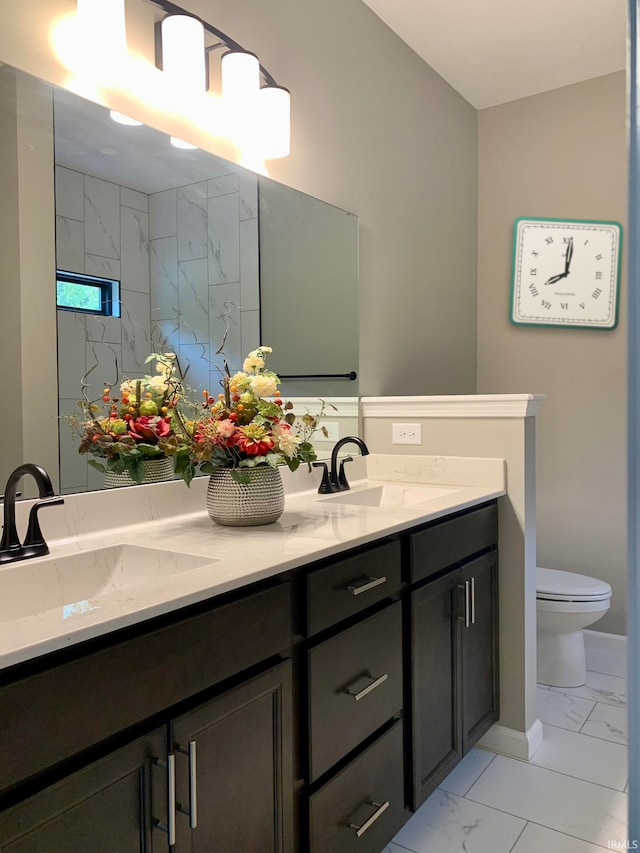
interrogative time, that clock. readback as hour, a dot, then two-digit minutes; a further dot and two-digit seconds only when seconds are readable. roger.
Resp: 8.01
